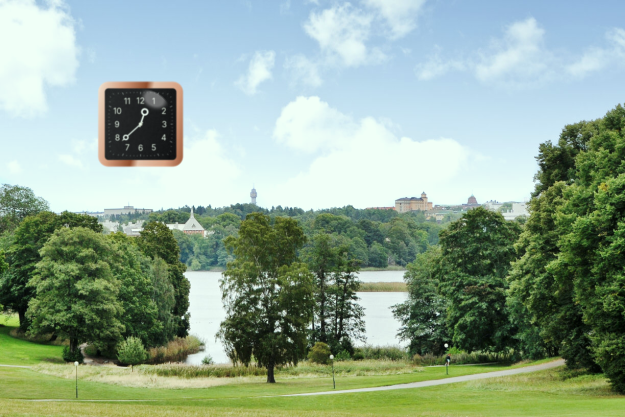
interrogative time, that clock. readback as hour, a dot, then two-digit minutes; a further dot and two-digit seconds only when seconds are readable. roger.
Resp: 12.38
